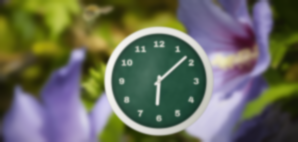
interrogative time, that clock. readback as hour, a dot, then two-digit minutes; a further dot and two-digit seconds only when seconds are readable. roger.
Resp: 6.08
